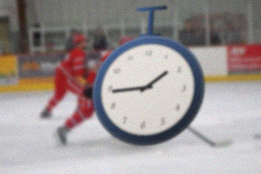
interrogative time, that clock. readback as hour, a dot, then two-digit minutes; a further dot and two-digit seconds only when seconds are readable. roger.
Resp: 1.44
